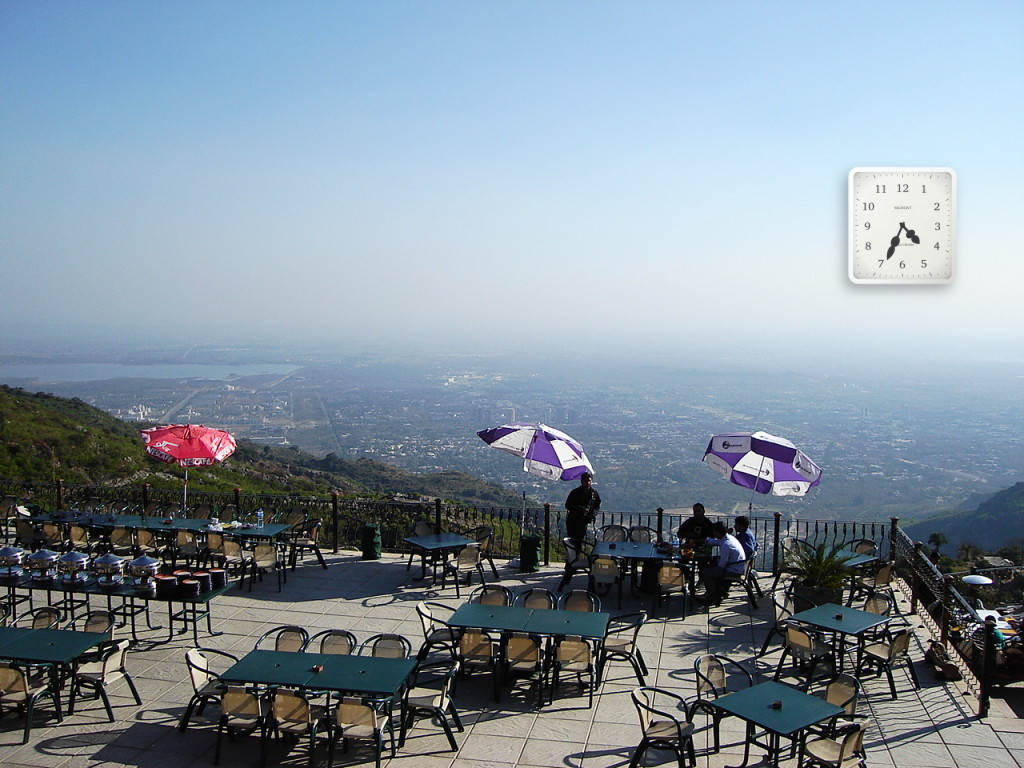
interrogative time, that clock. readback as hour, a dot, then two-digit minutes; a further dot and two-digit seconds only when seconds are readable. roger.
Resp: 4.34
